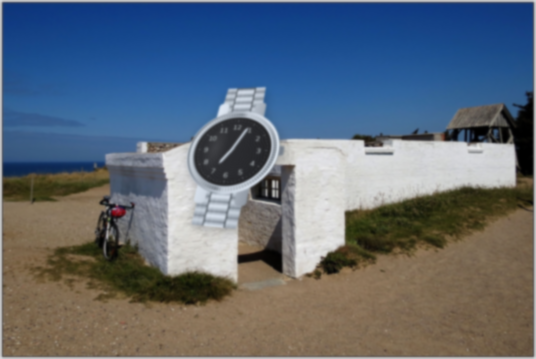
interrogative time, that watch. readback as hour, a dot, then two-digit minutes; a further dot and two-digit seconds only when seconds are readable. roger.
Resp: 7.04
